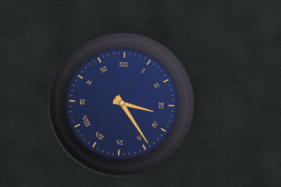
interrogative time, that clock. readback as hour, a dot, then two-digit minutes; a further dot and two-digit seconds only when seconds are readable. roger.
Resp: 3.24
